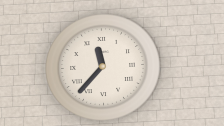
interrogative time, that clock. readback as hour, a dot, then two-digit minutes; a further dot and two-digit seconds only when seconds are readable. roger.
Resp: 11.37
